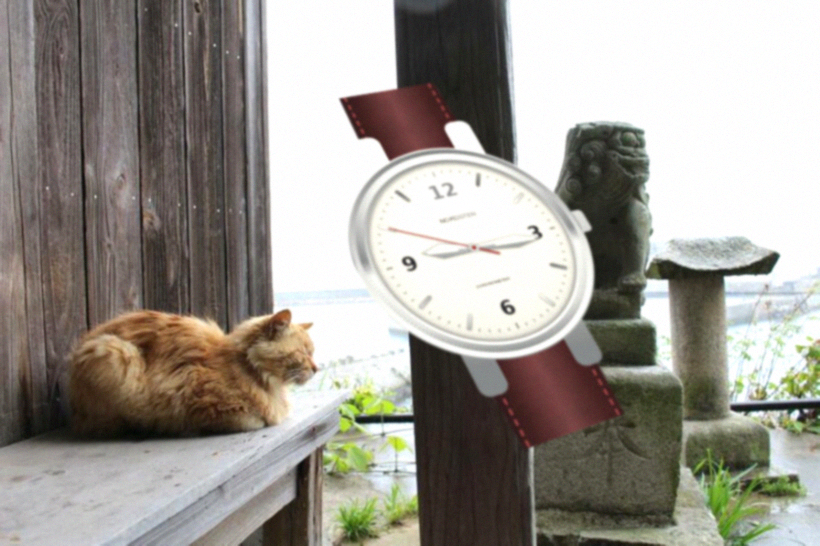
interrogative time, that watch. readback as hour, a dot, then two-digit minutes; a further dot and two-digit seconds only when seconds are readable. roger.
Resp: 9.15.50
